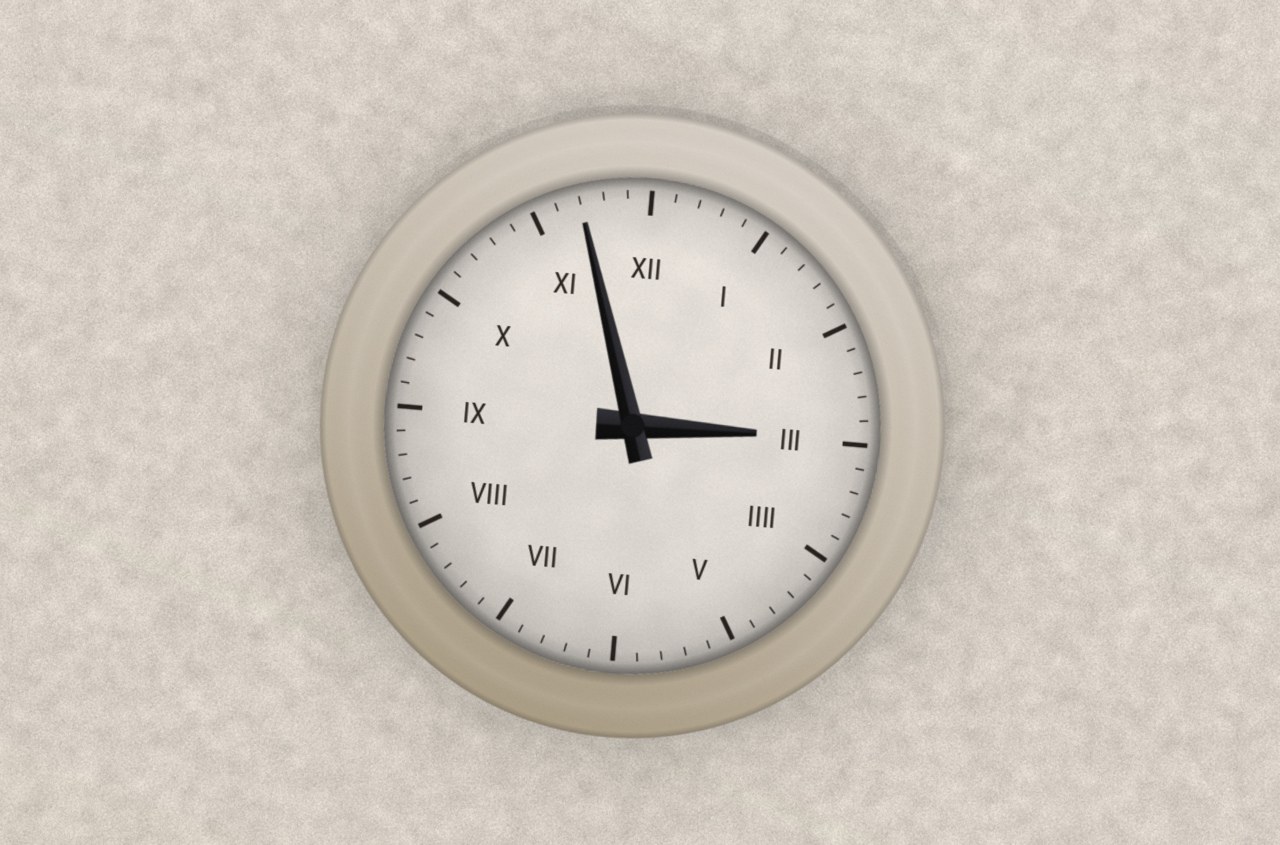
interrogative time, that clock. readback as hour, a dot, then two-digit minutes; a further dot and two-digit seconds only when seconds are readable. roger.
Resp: 2.57
